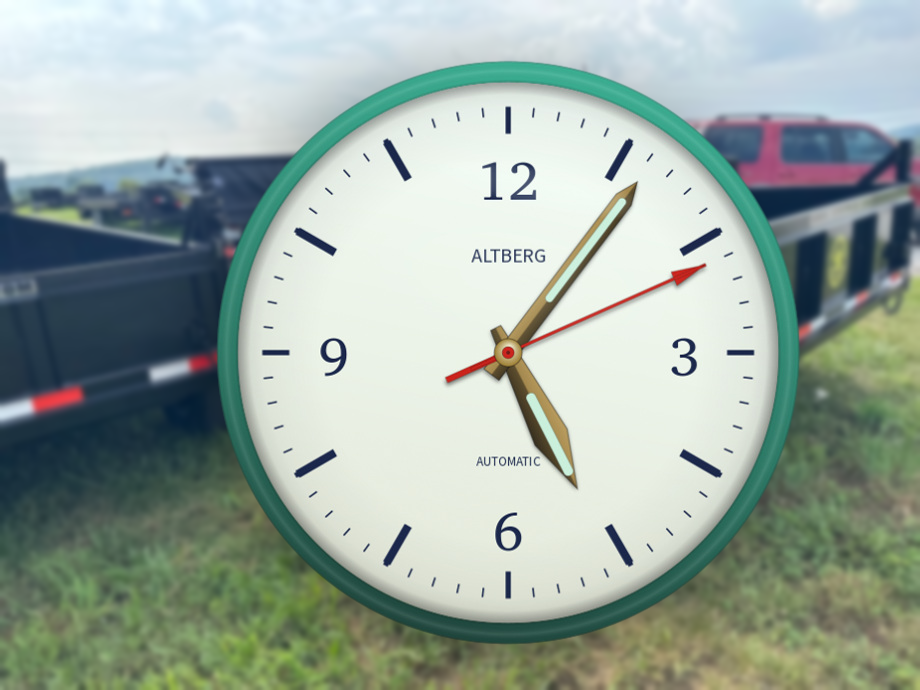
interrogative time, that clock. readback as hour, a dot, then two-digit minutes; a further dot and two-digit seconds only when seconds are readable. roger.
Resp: 5.06.11
